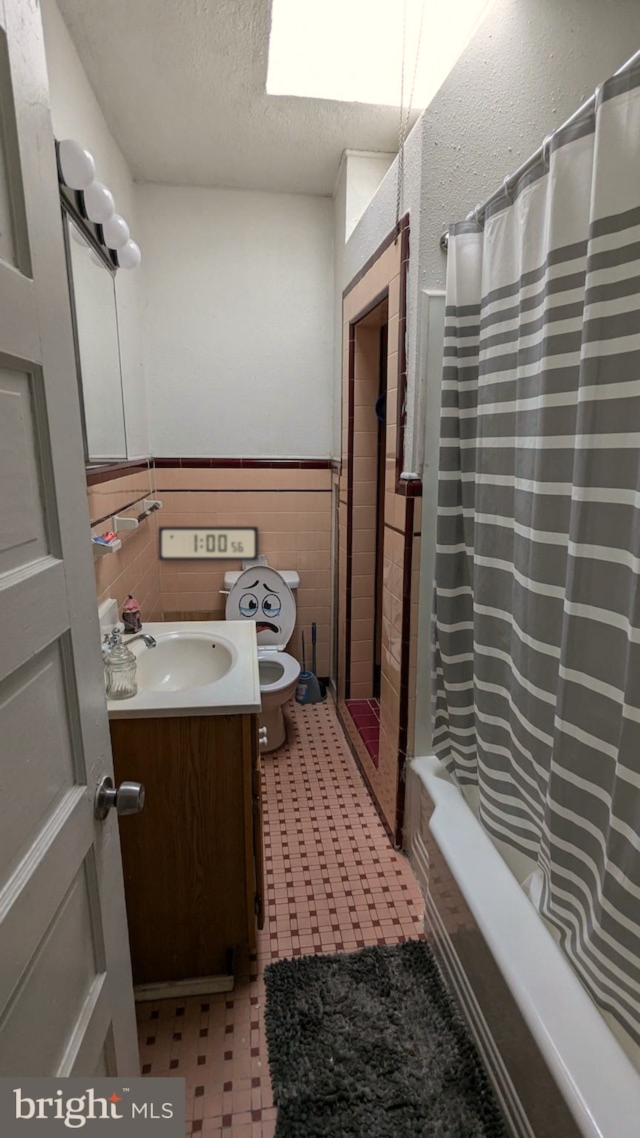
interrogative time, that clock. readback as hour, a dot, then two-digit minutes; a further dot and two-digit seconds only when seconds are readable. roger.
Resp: 1.00
